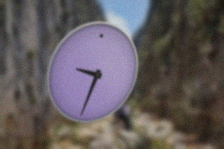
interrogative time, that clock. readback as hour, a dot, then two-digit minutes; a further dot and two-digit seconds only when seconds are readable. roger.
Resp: 9.33
